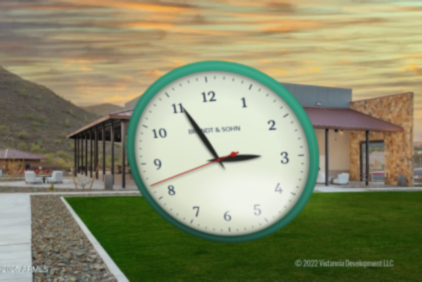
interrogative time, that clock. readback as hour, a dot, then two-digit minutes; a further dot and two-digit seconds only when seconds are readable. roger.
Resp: 2.55.42
